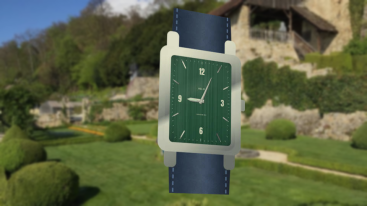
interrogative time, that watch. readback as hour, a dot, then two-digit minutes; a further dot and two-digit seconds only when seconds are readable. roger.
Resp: 9.04
